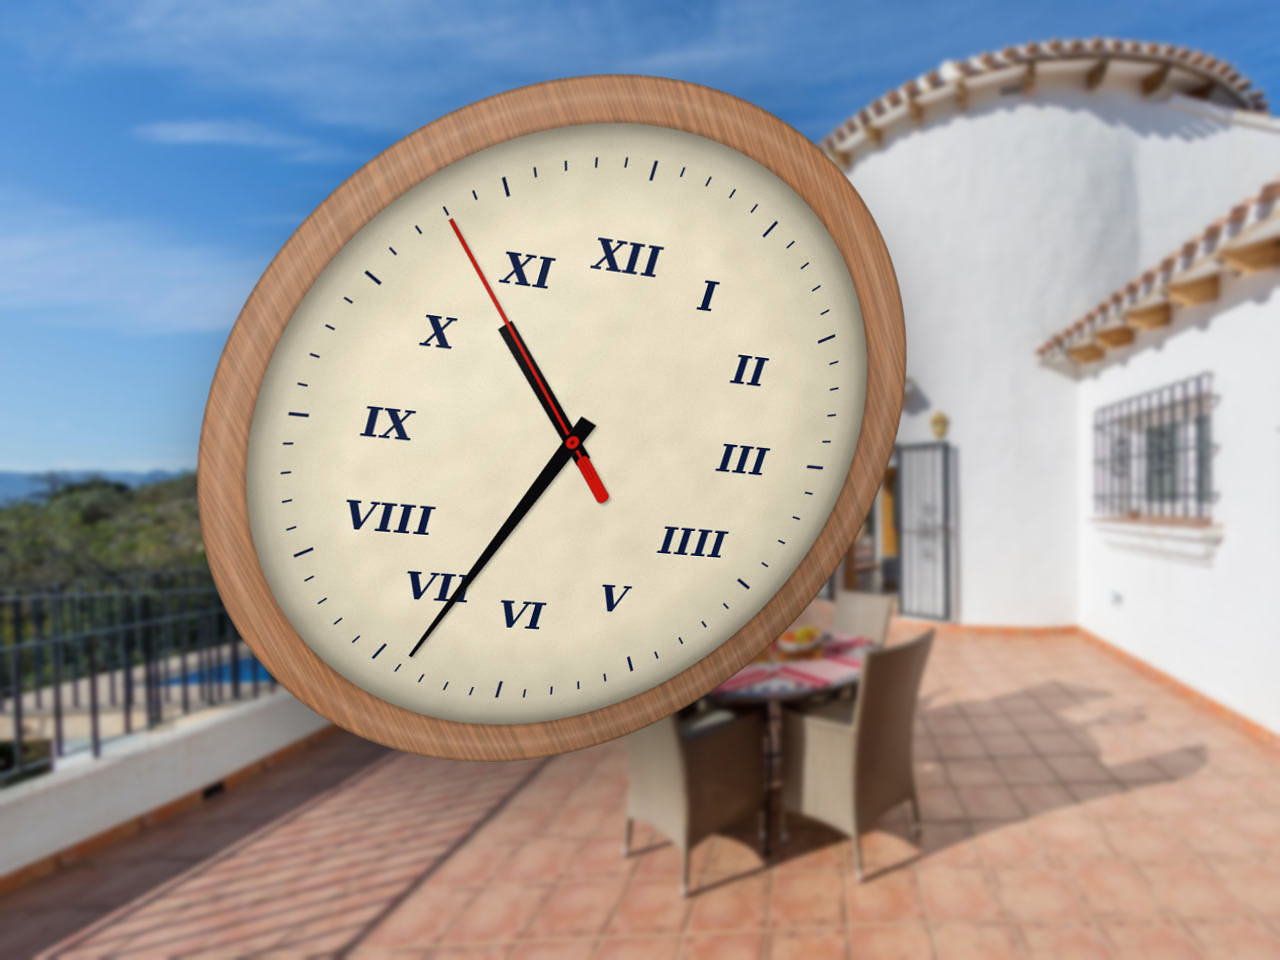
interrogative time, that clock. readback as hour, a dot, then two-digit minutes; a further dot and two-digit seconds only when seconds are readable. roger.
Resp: 10.33.53
